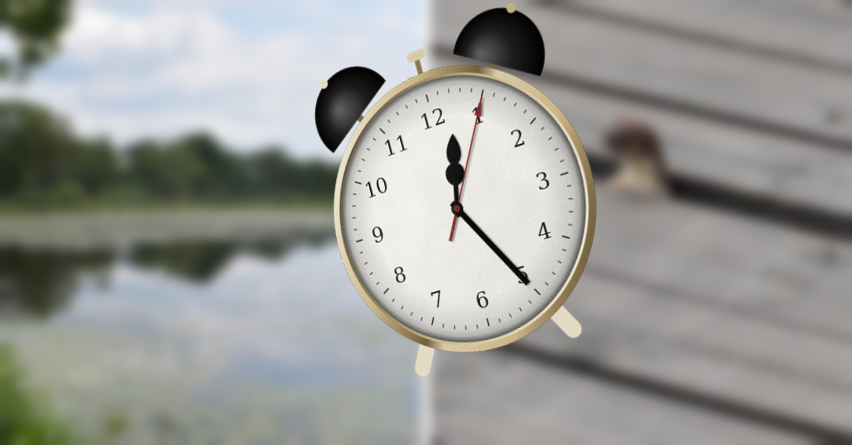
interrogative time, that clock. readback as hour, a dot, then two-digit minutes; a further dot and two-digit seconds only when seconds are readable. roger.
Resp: 12.25.05
